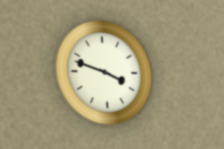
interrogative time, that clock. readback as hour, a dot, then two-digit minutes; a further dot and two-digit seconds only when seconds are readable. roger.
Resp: 3.48
